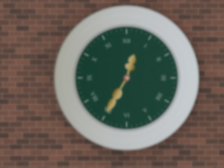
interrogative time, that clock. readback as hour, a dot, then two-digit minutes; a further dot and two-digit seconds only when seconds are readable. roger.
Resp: 12.35
